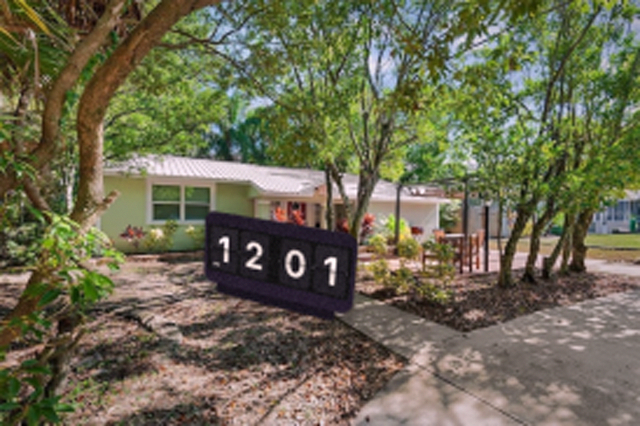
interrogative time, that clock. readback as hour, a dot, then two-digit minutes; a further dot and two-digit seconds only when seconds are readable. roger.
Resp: 12.01
